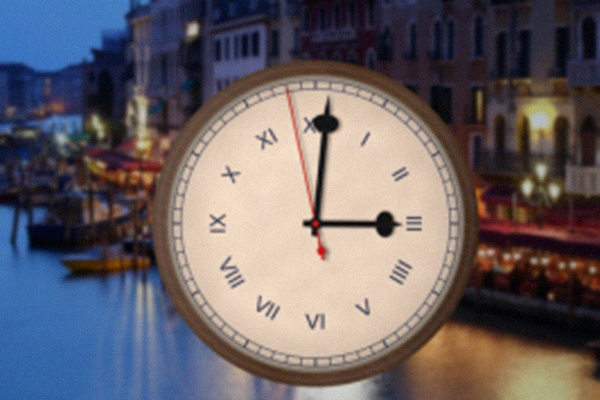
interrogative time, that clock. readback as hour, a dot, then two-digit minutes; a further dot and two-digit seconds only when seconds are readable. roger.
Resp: 3.00.58
